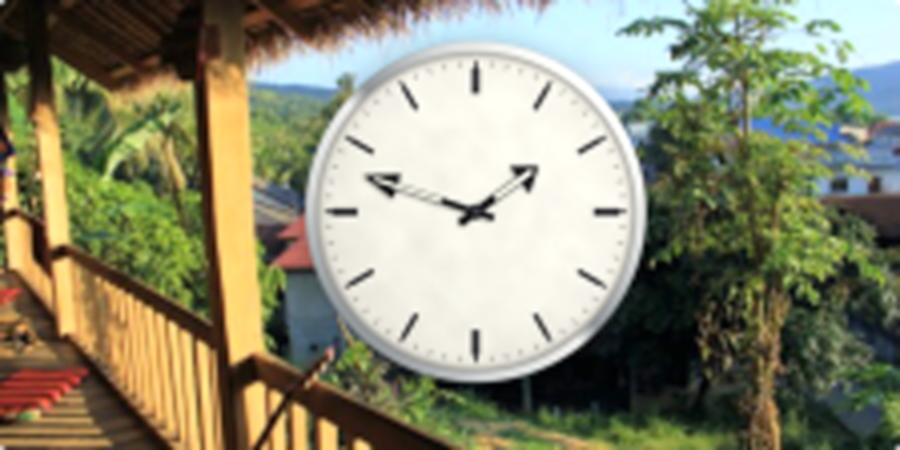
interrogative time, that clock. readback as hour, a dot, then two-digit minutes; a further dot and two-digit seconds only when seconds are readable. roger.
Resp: 1.48
